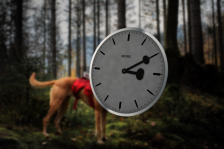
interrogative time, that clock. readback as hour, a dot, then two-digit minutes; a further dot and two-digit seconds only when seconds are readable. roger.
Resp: 3.10
